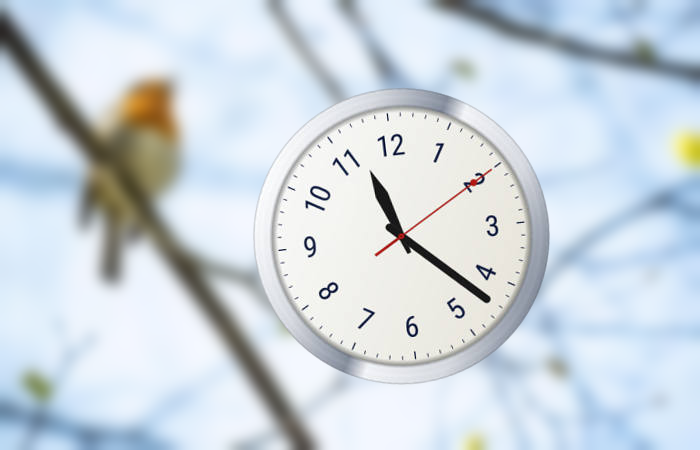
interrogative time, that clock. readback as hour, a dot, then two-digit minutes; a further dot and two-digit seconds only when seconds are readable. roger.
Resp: 11.22.10
